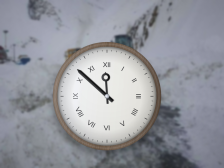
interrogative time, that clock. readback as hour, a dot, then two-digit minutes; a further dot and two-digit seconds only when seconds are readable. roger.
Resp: 11.52
